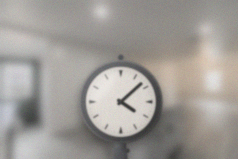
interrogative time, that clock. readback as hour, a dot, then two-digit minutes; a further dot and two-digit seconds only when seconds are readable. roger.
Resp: 4.08
